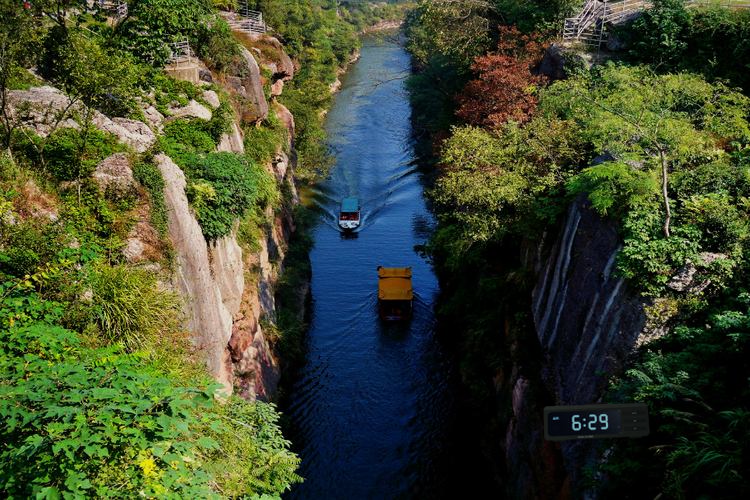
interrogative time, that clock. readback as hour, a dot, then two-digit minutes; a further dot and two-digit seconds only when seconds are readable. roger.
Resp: 6.29
